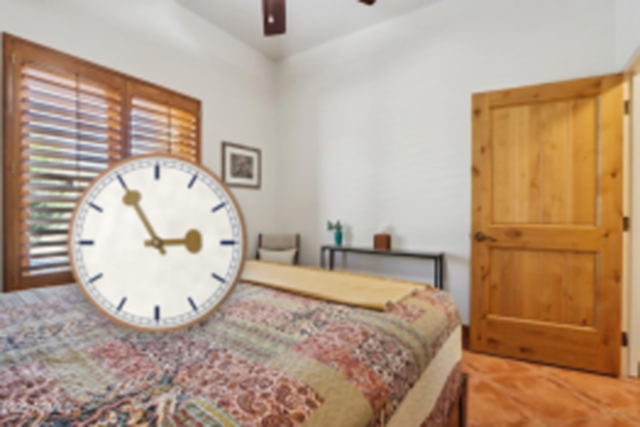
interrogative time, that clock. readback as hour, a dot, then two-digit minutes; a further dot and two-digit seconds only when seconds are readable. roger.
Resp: 2.55
